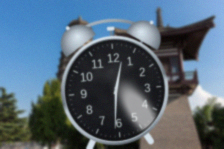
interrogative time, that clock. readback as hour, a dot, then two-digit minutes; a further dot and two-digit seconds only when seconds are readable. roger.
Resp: 12.31
